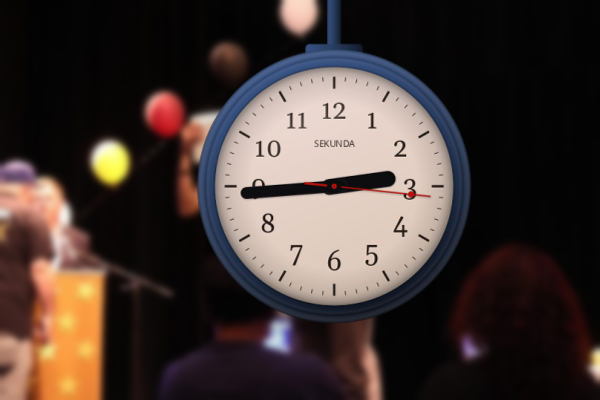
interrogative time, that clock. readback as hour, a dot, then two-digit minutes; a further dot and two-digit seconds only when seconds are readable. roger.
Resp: 2.44.16
